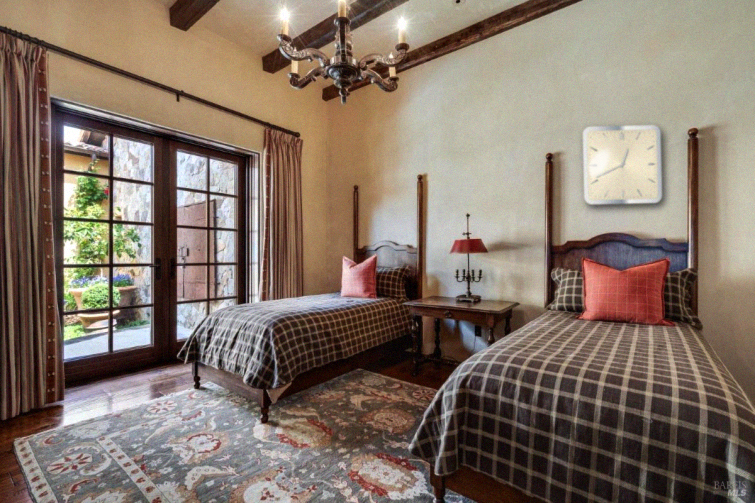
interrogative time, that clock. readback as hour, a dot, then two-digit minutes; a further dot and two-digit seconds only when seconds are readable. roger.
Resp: 12.41
